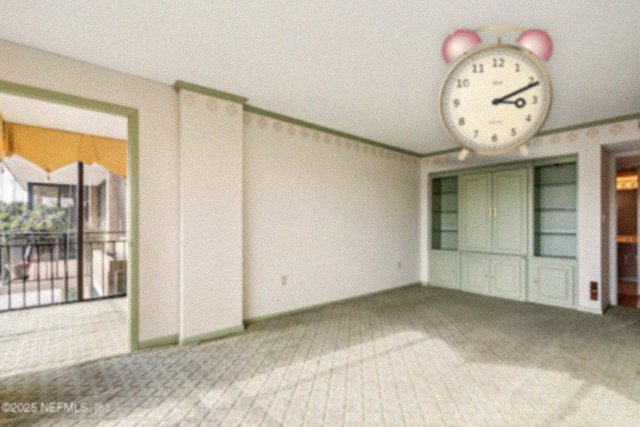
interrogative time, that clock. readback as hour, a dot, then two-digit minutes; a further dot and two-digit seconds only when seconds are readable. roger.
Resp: 3.11
